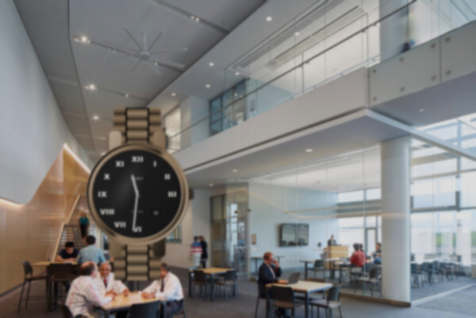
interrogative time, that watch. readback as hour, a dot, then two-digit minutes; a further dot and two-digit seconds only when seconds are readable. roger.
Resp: 11.31
